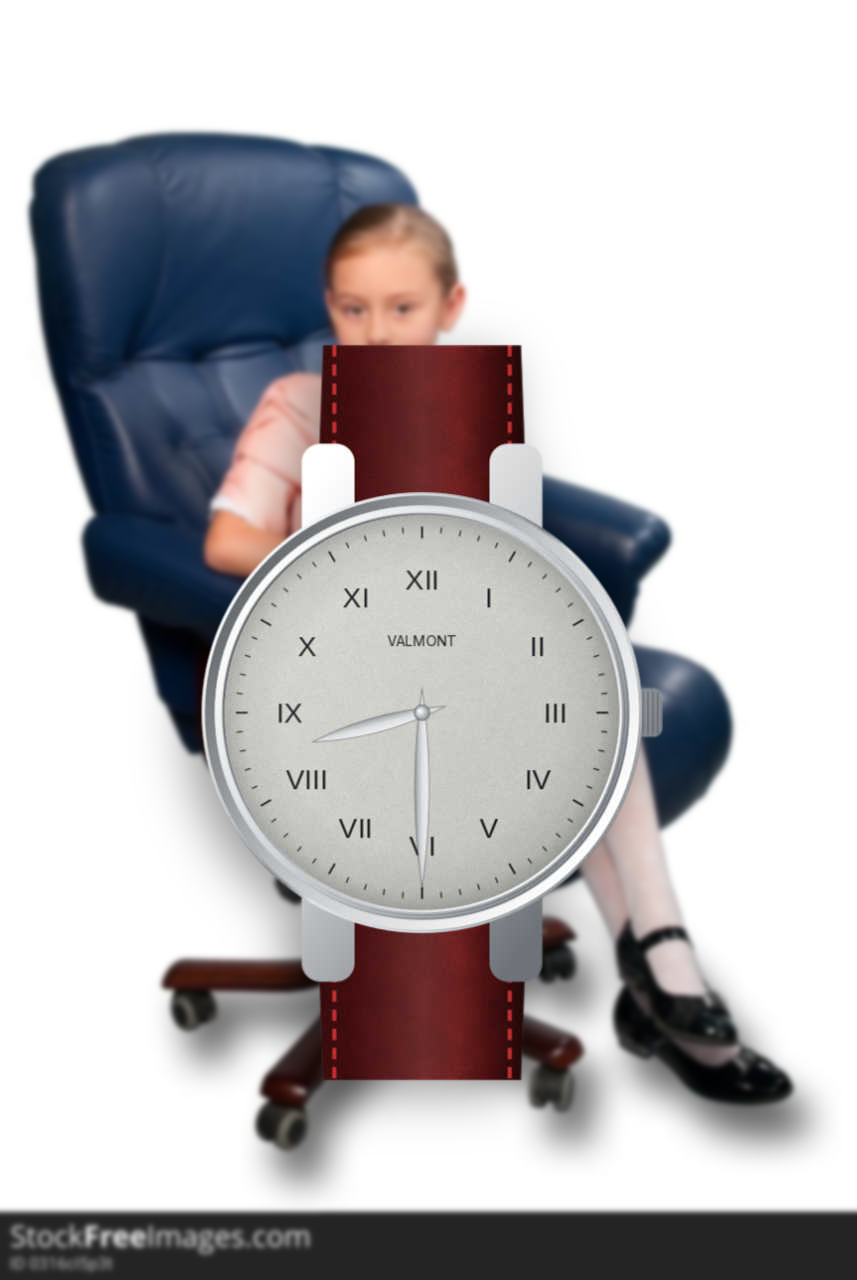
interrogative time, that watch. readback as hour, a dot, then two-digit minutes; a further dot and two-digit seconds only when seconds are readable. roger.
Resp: 8.30
